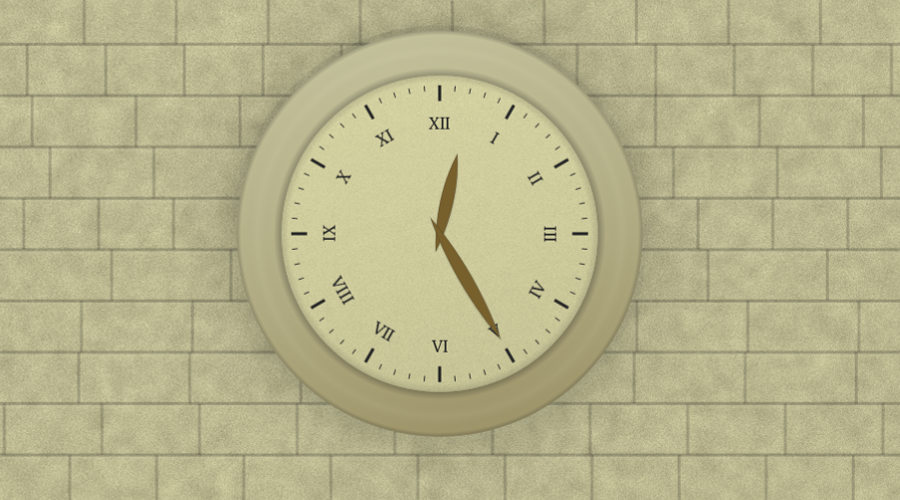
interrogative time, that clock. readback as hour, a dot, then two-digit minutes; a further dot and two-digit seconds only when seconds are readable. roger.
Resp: 12.25
